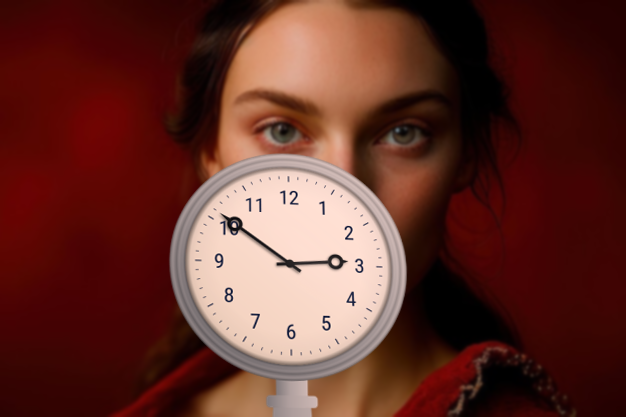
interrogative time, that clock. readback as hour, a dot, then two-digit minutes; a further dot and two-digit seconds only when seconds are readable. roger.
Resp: 2.51
